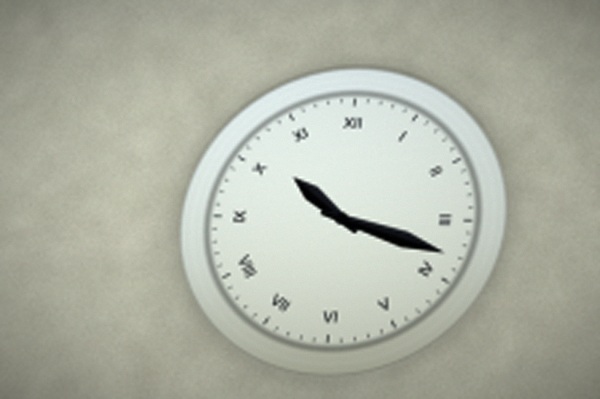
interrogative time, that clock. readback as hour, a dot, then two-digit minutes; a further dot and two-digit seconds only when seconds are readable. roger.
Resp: 10.18
